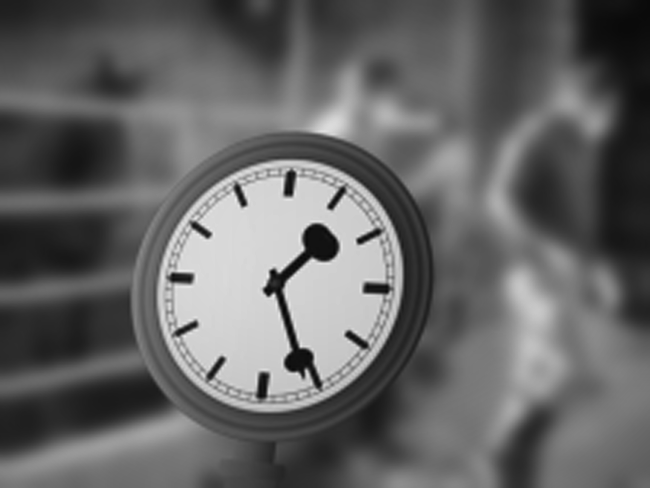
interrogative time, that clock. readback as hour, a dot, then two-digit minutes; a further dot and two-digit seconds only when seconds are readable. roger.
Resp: 1.26
